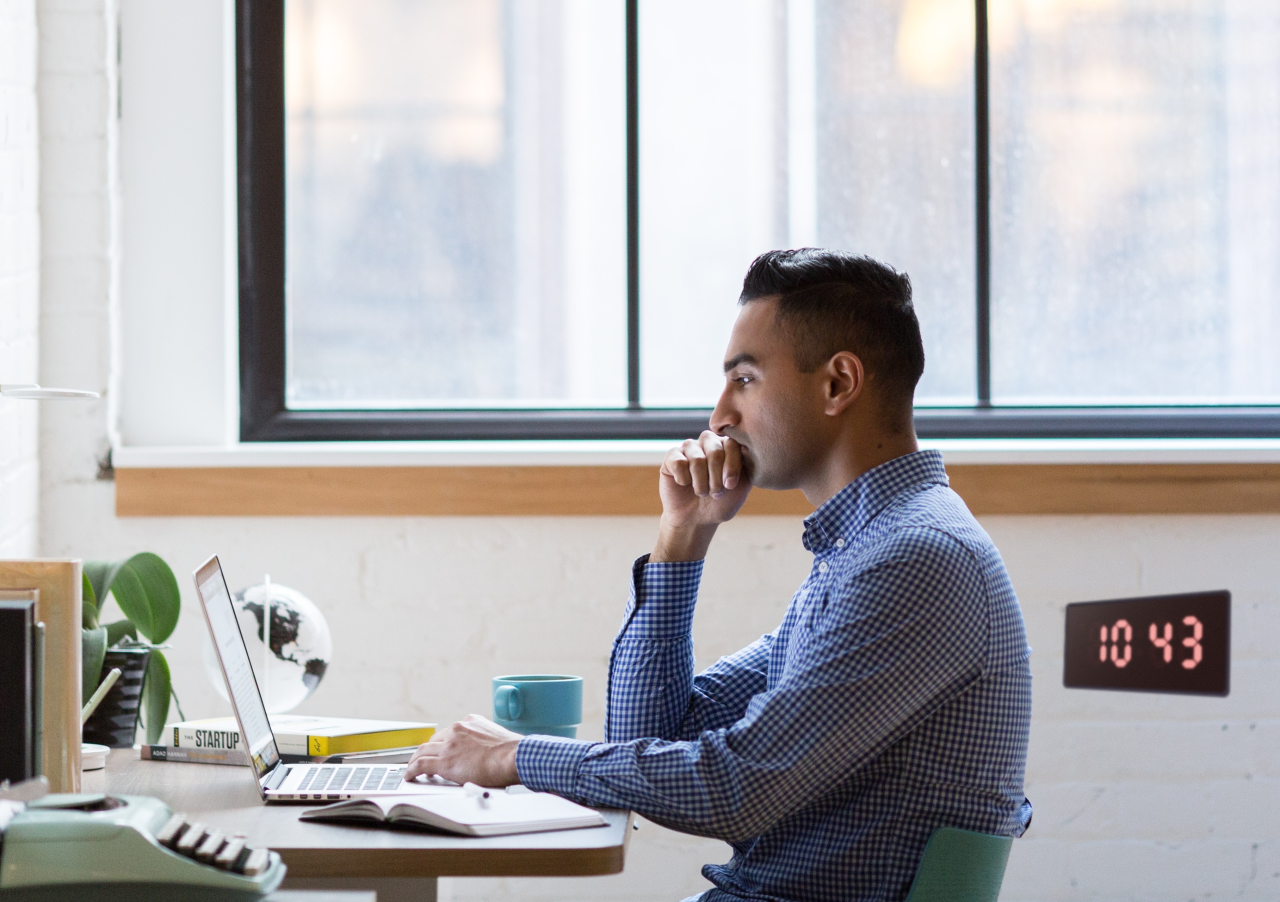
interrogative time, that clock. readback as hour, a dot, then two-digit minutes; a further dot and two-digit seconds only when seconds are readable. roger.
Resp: 10.43
